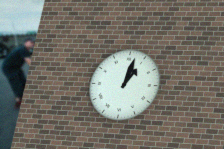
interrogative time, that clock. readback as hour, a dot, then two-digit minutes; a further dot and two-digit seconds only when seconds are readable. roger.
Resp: 1.02
